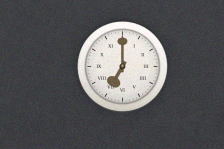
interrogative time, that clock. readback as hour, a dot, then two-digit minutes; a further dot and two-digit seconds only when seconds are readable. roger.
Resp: 7.00
